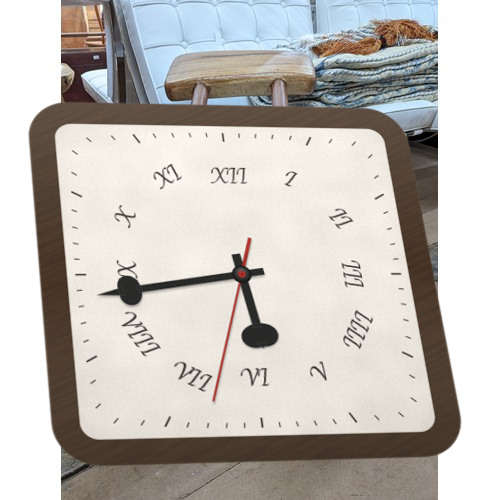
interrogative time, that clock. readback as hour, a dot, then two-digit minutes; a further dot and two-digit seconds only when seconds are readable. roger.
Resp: 5.43.33
